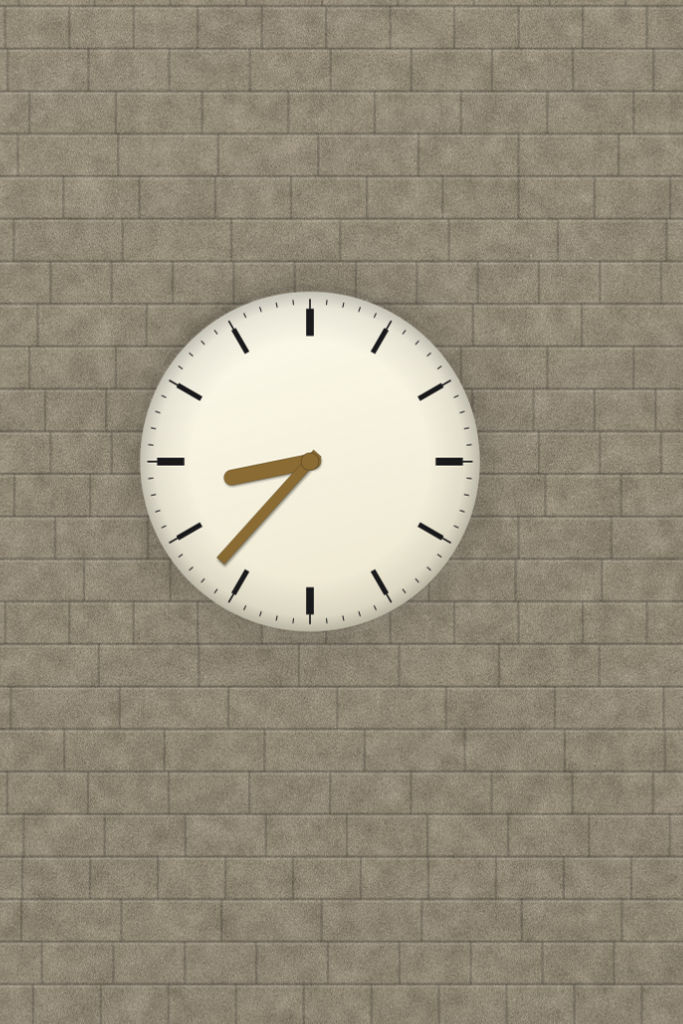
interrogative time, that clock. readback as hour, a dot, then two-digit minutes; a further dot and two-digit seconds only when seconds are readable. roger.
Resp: 8.37
